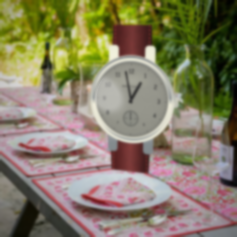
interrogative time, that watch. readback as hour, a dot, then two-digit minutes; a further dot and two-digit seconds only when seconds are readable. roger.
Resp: 12.58
